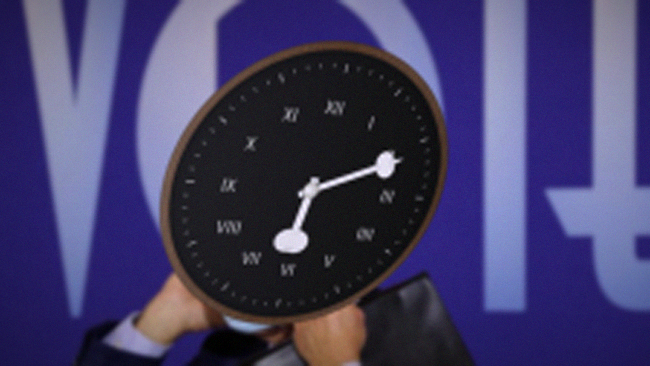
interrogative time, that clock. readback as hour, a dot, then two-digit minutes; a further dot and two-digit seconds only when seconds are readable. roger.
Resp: 6.11
